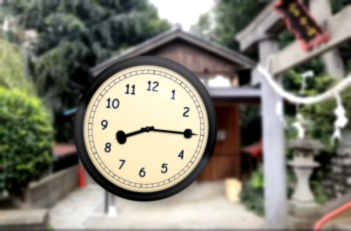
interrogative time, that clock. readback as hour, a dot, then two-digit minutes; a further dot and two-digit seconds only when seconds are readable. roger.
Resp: 8.15
